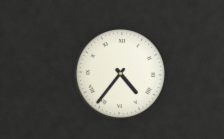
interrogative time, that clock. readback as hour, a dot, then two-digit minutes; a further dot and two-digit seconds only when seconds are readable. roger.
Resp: 4.36
